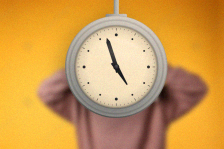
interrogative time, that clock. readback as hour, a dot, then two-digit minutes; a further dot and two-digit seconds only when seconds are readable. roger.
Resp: 4.57
